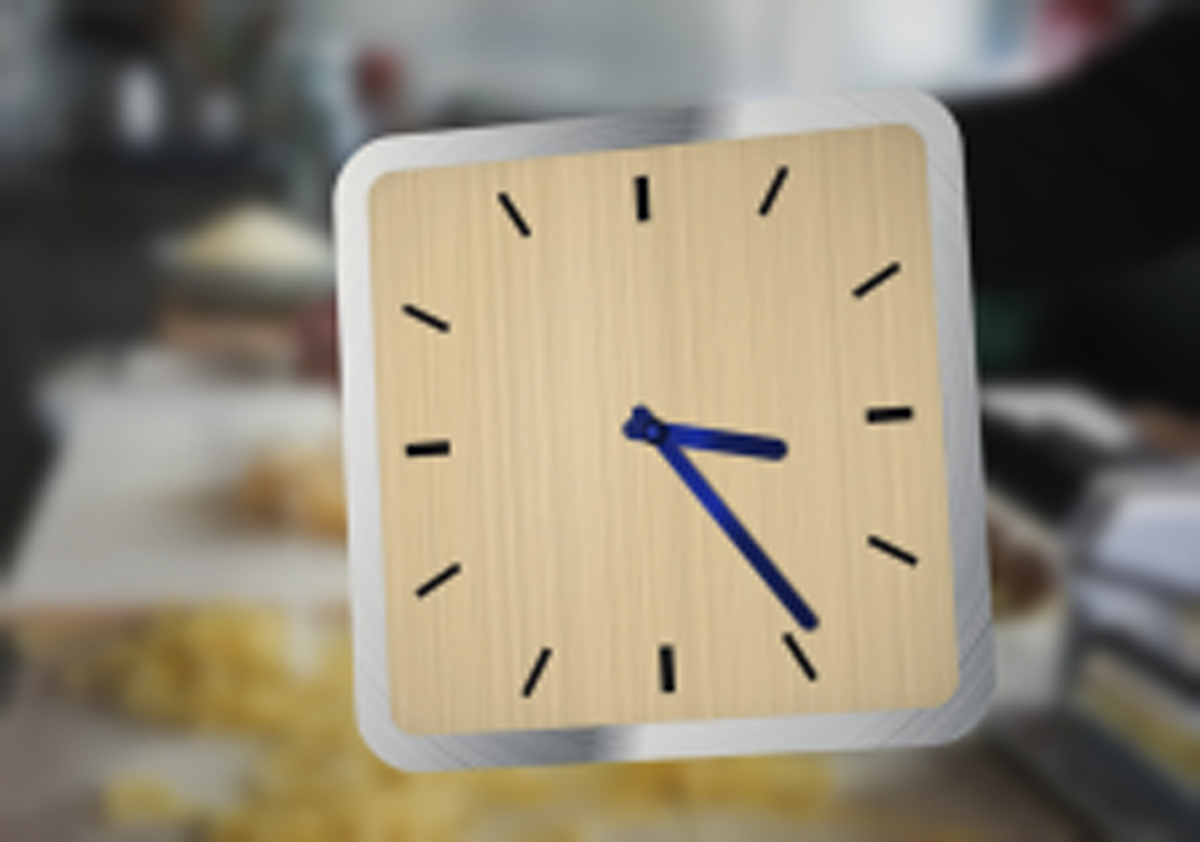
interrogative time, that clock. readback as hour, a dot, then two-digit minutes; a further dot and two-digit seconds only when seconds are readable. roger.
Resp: 3.24
